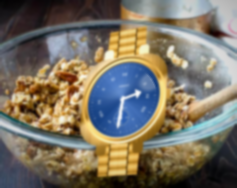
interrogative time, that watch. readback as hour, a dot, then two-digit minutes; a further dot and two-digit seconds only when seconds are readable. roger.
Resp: 2.31
